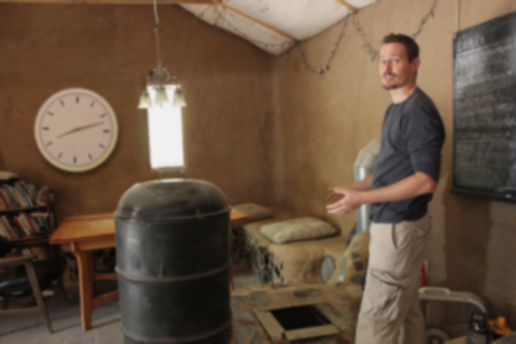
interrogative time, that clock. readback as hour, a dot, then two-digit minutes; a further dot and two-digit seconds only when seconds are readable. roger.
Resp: 8.12
